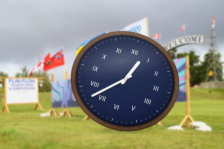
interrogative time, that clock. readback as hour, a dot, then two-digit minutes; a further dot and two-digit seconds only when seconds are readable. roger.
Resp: 12.37
